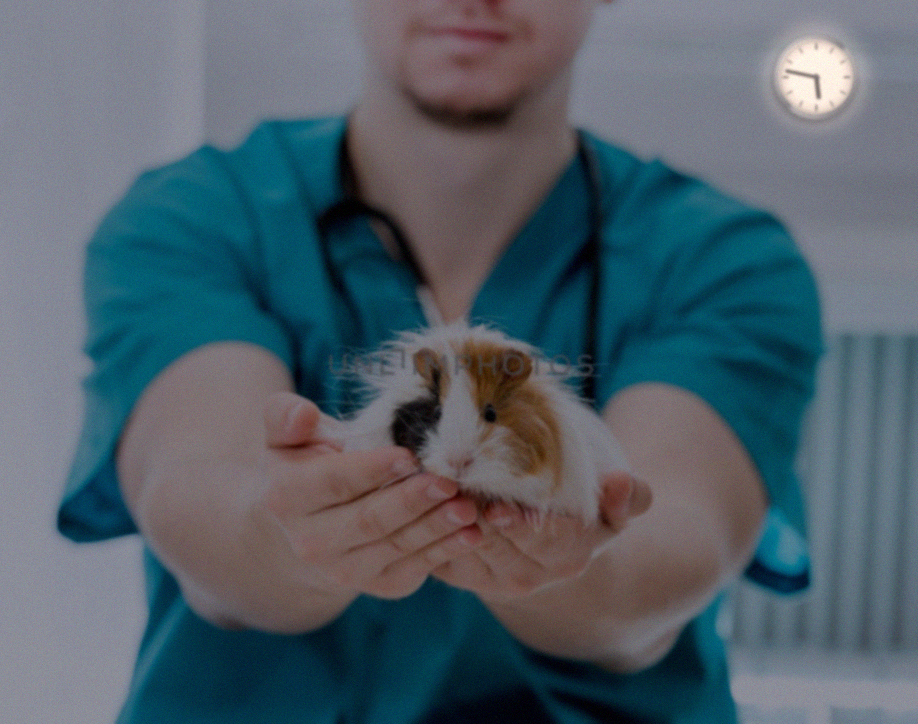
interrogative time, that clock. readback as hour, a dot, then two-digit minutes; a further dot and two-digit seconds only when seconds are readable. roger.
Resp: 5.47
